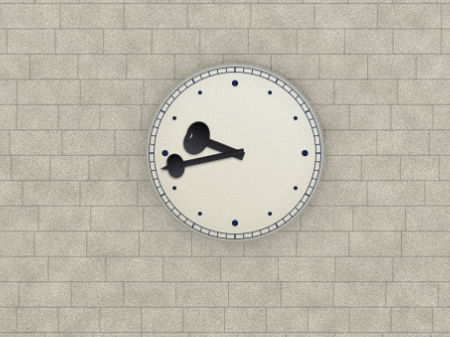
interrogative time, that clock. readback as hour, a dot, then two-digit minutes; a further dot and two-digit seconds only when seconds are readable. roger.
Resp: 9.43
